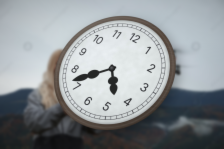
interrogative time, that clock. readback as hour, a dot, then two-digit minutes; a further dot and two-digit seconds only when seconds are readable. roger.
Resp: 4.37
